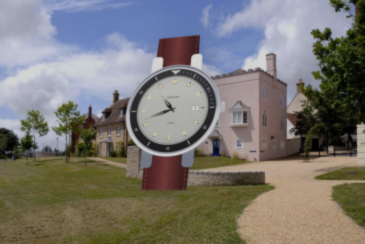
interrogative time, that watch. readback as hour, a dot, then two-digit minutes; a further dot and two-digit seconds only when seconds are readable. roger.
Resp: 10.42
